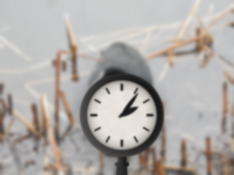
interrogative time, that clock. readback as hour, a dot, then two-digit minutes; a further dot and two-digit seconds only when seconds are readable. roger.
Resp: 2.06
